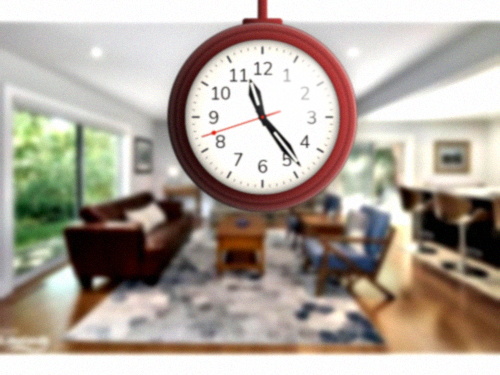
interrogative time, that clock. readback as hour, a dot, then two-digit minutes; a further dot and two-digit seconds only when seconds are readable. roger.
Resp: 11.23.42
